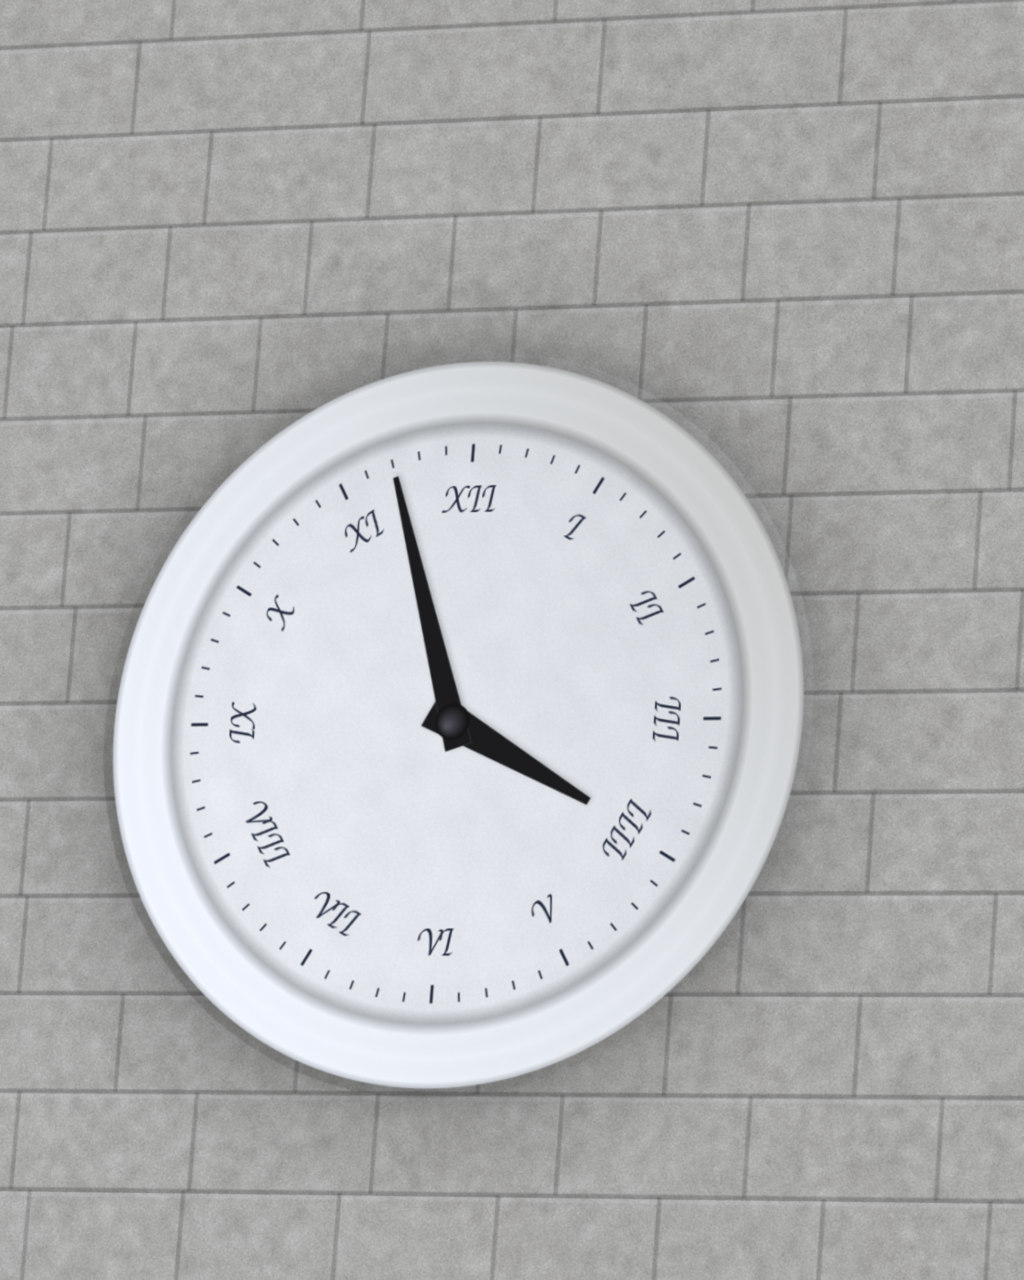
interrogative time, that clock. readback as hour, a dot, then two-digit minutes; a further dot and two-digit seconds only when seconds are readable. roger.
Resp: 3.57
